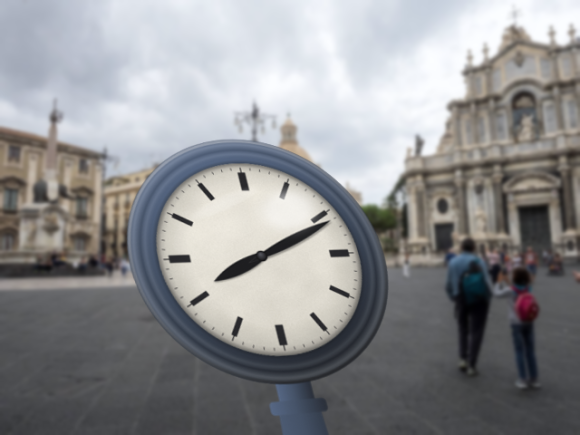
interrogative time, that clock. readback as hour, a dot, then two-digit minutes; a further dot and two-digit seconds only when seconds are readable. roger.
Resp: 8.11
